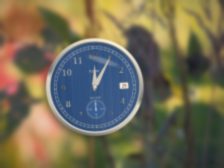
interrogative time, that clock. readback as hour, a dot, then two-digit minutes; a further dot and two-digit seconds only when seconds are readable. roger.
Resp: 12.05
